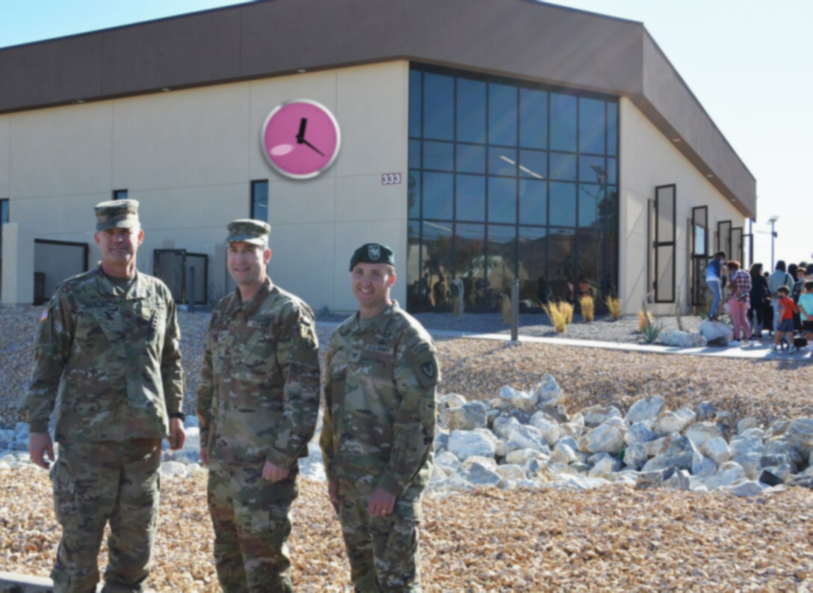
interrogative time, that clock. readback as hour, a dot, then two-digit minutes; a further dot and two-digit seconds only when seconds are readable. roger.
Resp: 12.21
